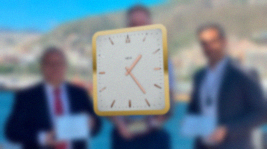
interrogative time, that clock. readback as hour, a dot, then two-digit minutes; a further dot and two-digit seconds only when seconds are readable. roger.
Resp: 1.24
